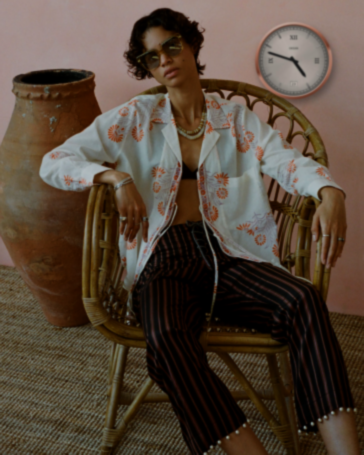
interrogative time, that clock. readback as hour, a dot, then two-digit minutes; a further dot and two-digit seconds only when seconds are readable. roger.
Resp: 4.48
